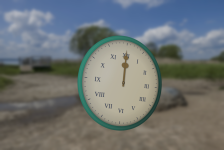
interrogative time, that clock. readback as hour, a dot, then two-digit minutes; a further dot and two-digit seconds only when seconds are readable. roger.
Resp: 12.00
